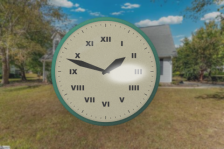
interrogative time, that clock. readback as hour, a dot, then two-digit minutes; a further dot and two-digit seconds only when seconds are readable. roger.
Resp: 1.48
